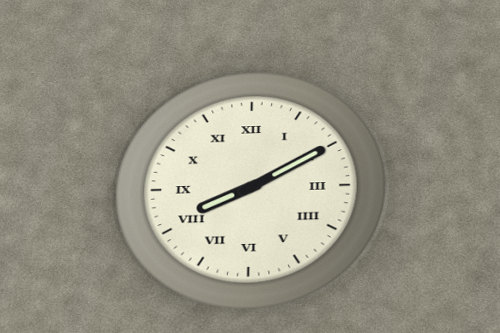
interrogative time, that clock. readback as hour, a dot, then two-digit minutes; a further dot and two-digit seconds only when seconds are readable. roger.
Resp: 8.10
